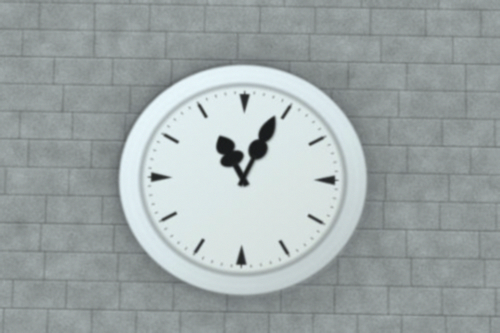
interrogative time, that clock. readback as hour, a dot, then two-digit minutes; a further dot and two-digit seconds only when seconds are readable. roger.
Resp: 11.04
